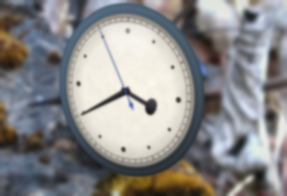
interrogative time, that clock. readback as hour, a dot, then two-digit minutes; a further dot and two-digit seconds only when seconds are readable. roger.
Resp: 3.39.55
